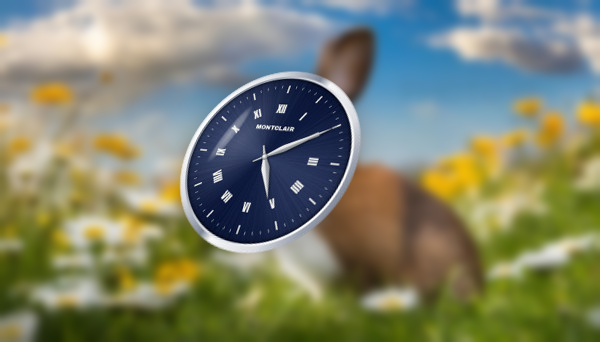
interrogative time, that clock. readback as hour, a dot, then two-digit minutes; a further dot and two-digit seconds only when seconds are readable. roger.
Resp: 5.10
